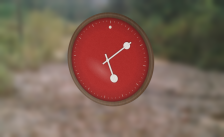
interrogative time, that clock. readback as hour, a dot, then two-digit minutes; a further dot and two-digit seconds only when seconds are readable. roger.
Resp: 5.08
